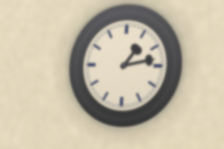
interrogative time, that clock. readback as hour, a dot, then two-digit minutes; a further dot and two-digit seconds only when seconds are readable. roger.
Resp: 1.13
